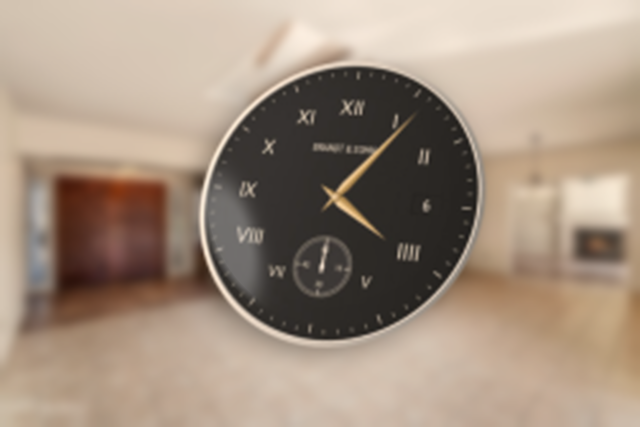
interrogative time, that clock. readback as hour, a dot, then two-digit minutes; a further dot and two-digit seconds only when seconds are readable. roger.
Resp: 4.06
